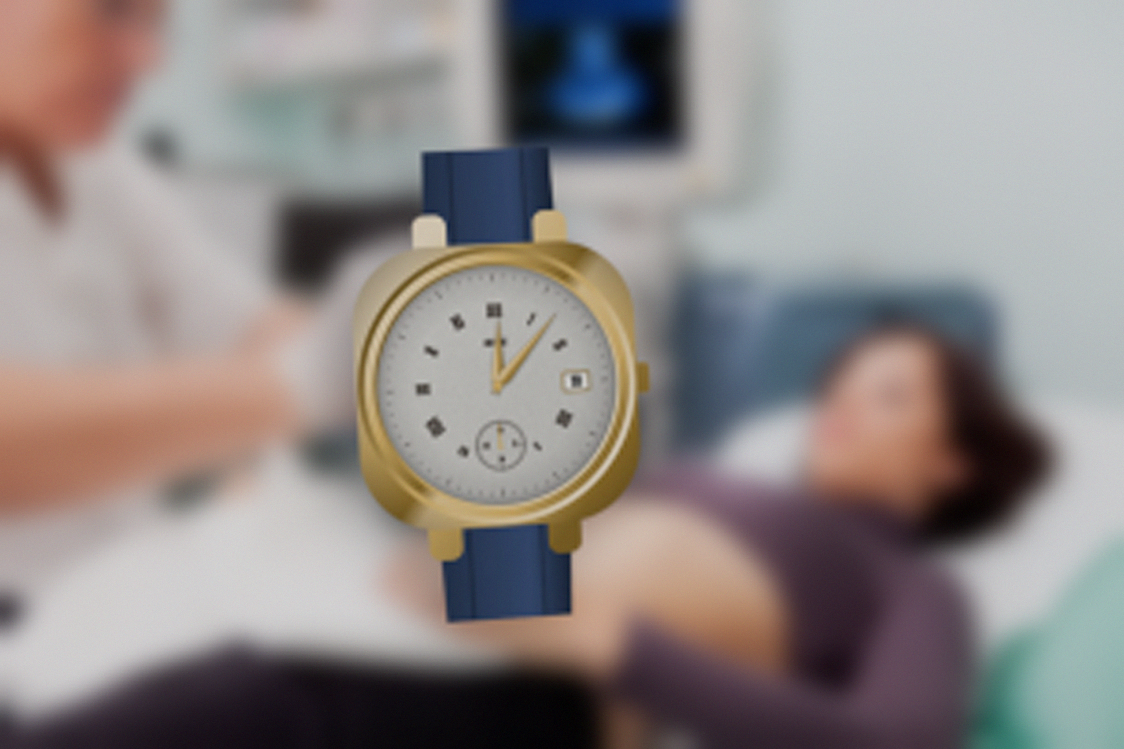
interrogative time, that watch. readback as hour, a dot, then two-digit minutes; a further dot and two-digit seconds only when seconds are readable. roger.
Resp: 12.07
